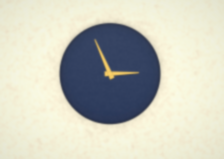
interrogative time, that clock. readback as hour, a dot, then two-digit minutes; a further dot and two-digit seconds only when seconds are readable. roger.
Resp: 2.56
